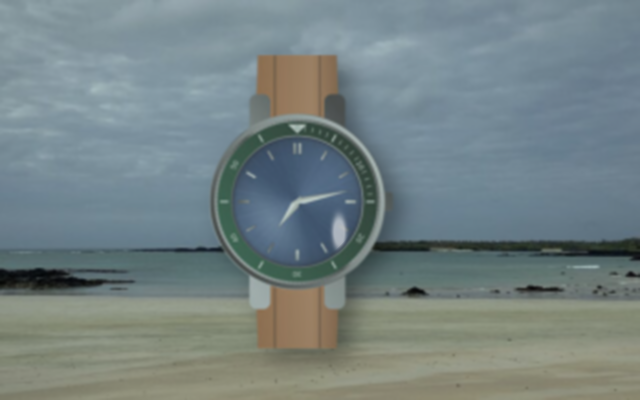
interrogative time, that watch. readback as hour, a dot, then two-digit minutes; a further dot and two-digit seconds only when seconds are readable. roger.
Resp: 7.13
